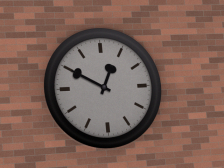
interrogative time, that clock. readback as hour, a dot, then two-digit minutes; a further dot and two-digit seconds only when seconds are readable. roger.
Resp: 12.50
